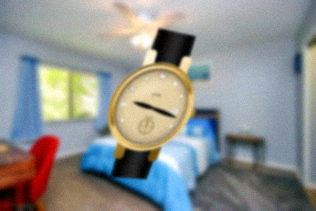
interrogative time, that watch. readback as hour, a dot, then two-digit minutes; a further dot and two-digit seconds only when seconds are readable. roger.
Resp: 9.17
